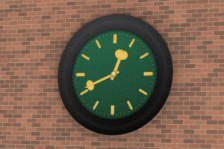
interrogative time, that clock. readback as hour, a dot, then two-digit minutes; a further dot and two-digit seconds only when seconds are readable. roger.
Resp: 12.41
